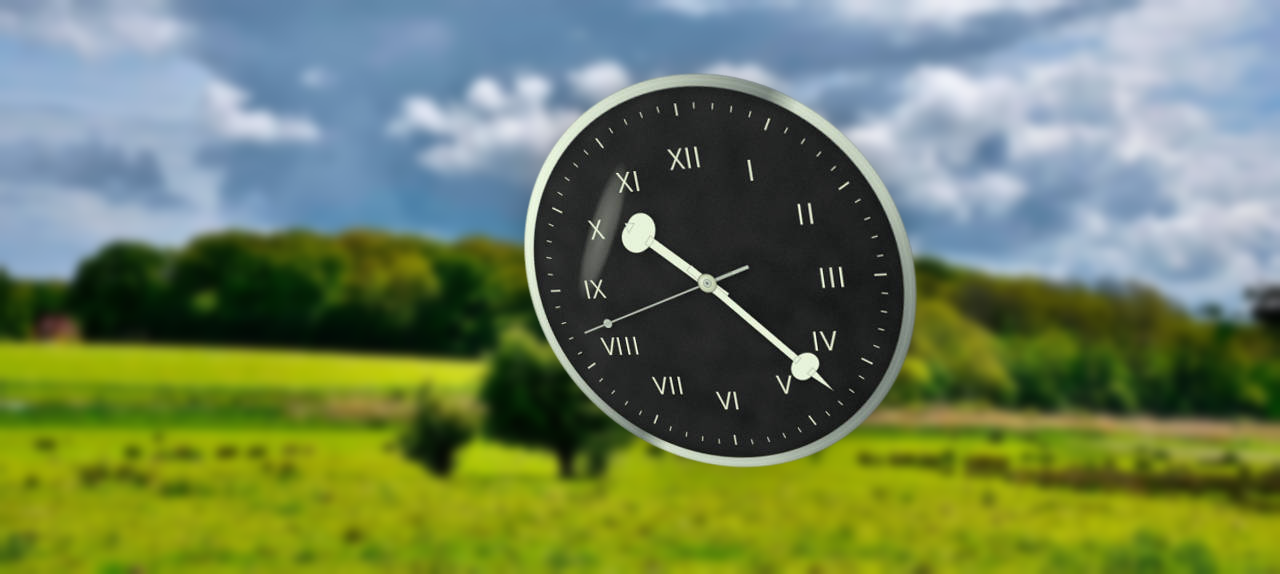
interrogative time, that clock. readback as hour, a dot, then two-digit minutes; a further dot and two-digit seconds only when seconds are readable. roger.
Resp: 10.22.42
